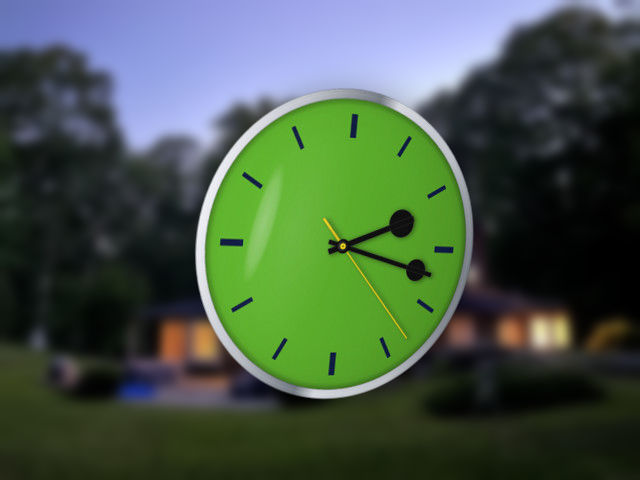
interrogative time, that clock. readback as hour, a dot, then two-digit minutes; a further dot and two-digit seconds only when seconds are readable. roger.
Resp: 2.17.23
